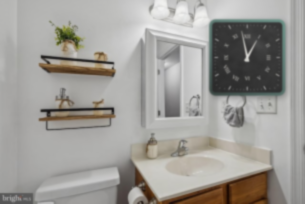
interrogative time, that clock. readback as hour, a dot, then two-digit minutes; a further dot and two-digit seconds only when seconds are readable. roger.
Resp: 12.58
